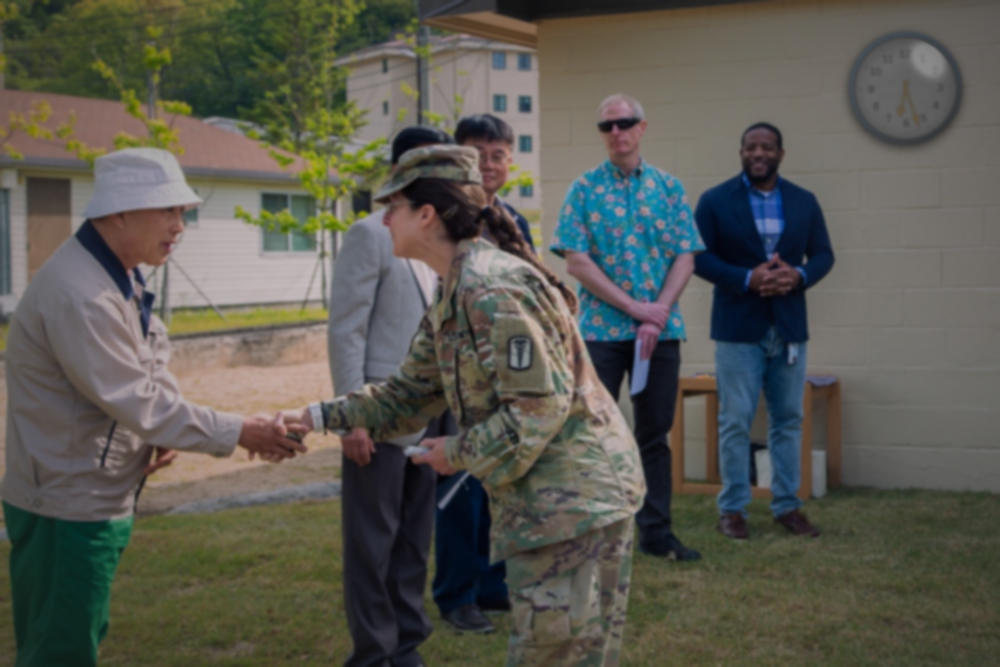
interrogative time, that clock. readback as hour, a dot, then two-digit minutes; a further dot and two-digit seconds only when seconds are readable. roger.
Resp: 6.27
